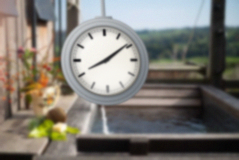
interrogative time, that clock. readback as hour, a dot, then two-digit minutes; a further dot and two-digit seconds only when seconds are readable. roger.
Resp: 8.09
